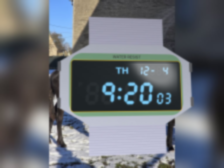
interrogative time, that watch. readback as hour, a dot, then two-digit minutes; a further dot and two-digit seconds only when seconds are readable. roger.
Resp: 9.20.03
